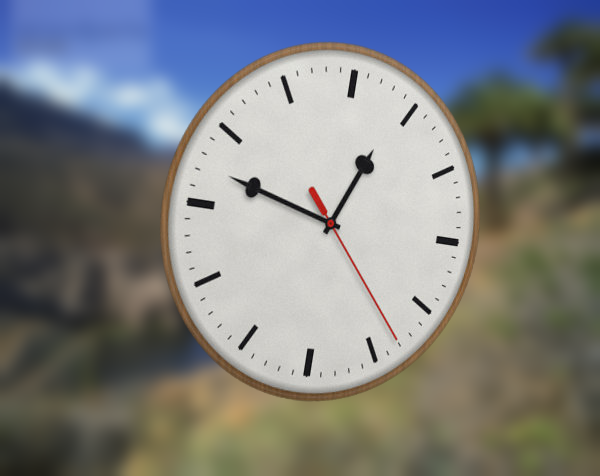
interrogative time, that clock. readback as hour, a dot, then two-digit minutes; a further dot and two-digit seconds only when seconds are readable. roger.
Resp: 12.47.23
